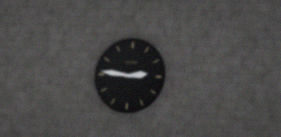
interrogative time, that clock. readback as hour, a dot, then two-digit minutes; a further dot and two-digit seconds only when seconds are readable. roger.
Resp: 2.46
